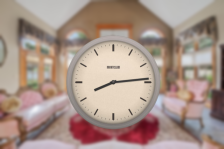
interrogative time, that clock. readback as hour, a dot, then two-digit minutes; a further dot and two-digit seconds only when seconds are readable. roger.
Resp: 8.14
